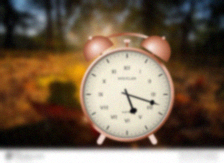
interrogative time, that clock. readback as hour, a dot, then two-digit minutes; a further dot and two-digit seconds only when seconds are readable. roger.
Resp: 5.18
